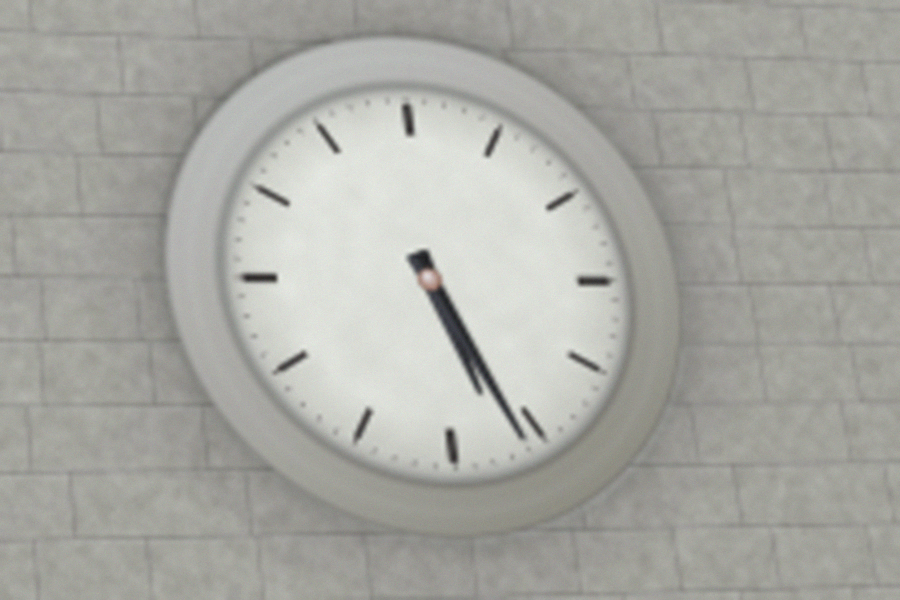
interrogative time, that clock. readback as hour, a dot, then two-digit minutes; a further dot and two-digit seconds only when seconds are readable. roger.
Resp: 5.26
